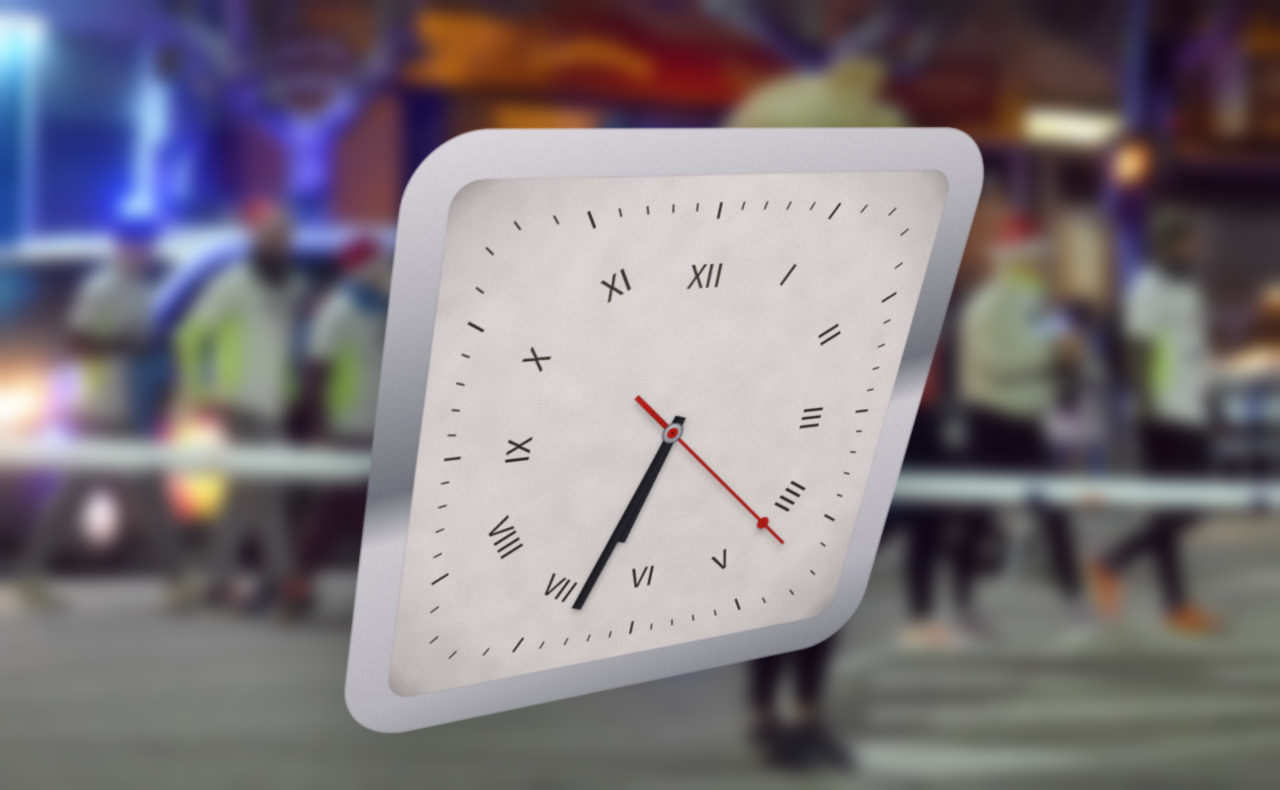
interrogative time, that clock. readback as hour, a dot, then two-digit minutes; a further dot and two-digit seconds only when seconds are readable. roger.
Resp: 6.33.22
